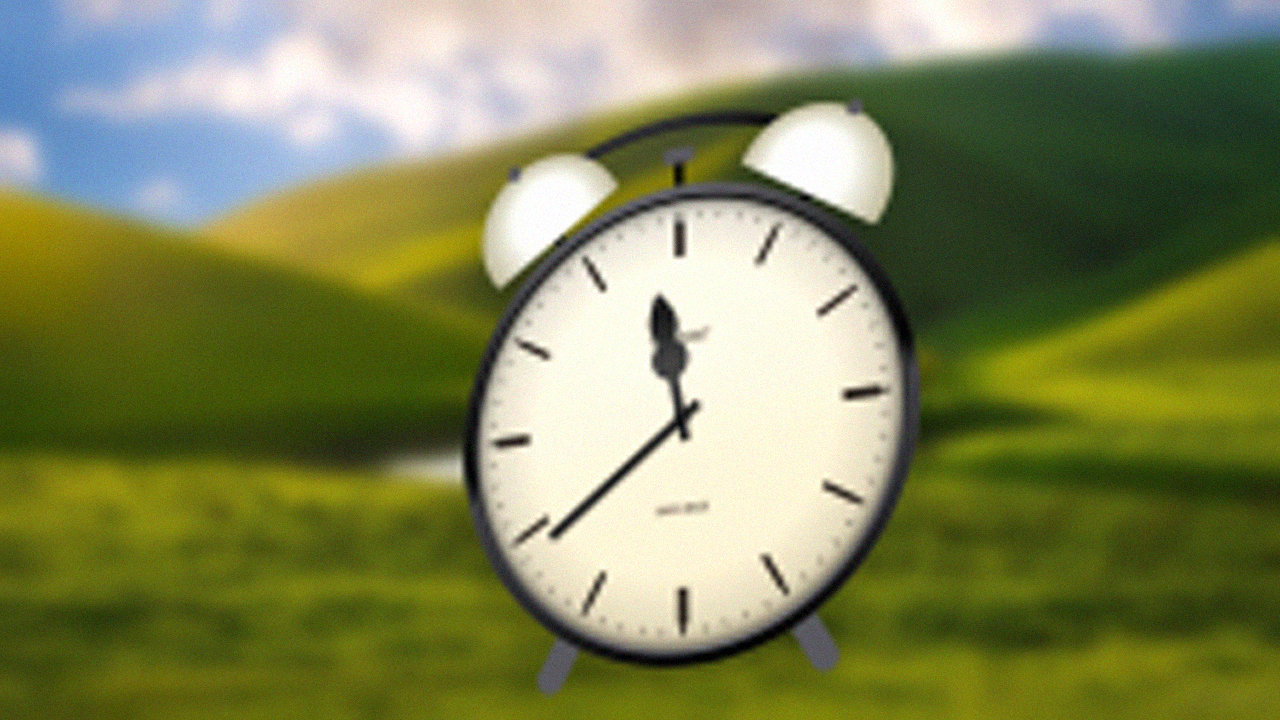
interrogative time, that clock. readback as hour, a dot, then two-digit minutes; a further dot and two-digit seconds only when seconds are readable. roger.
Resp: 11.39
